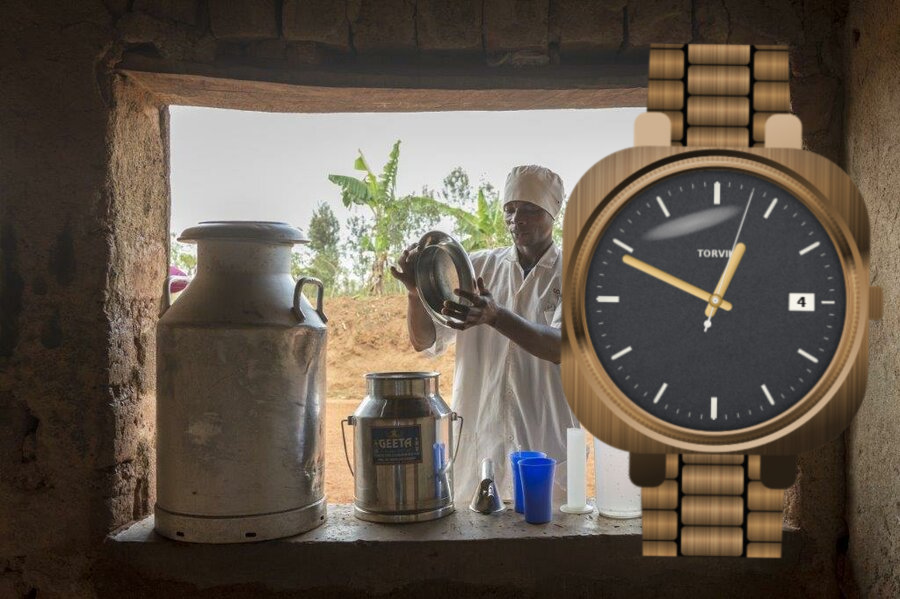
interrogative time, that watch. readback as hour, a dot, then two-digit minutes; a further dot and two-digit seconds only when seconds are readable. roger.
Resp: 12.49.03
